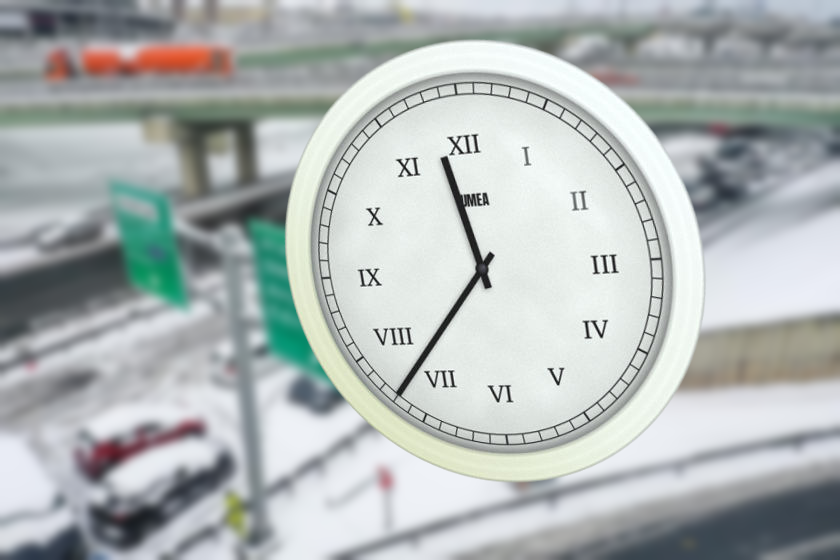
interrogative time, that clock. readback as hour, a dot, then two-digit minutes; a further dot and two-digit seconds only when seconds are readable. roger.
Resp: 11.37
